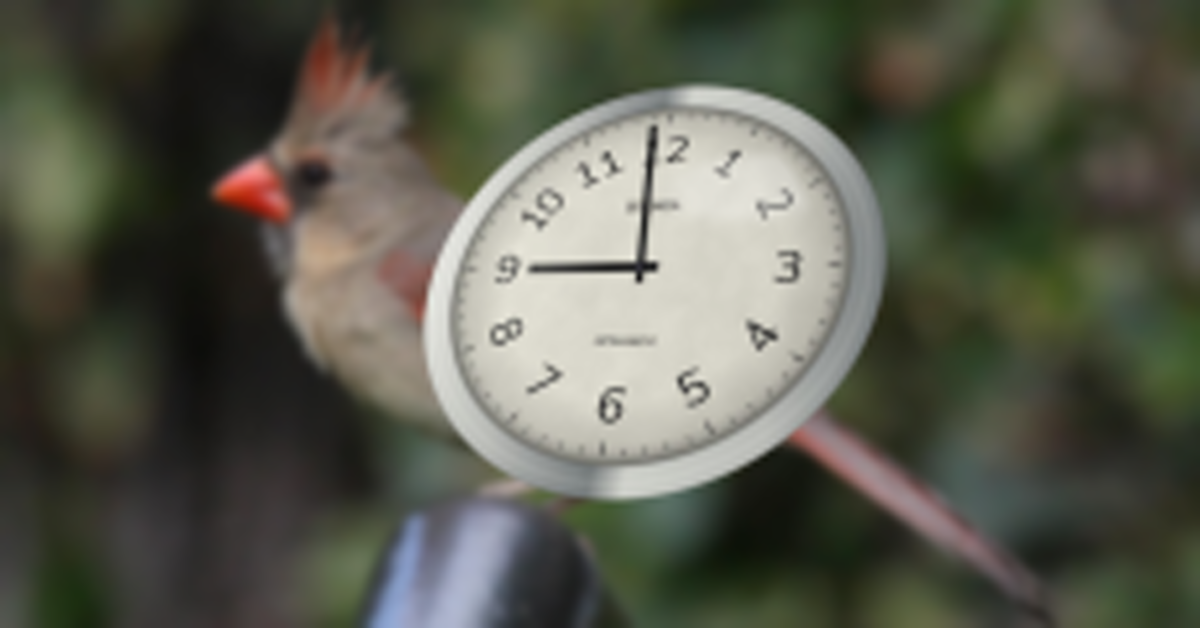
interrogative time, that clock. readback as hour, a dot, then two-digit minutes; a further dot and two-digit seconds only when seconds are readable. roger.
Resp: 8.59
